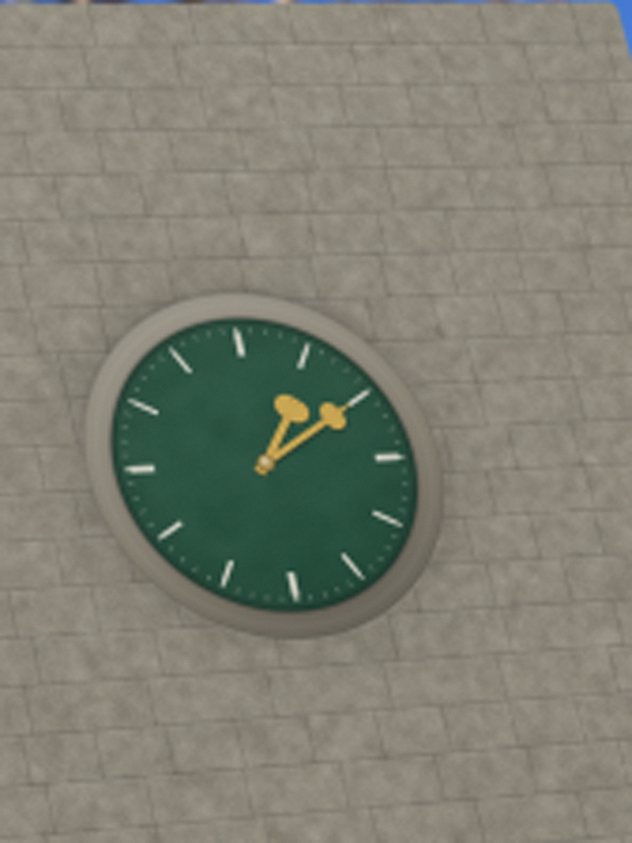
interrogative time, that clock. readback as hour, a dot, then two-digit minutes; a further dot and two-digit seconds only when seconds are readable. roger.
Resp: 1.10
